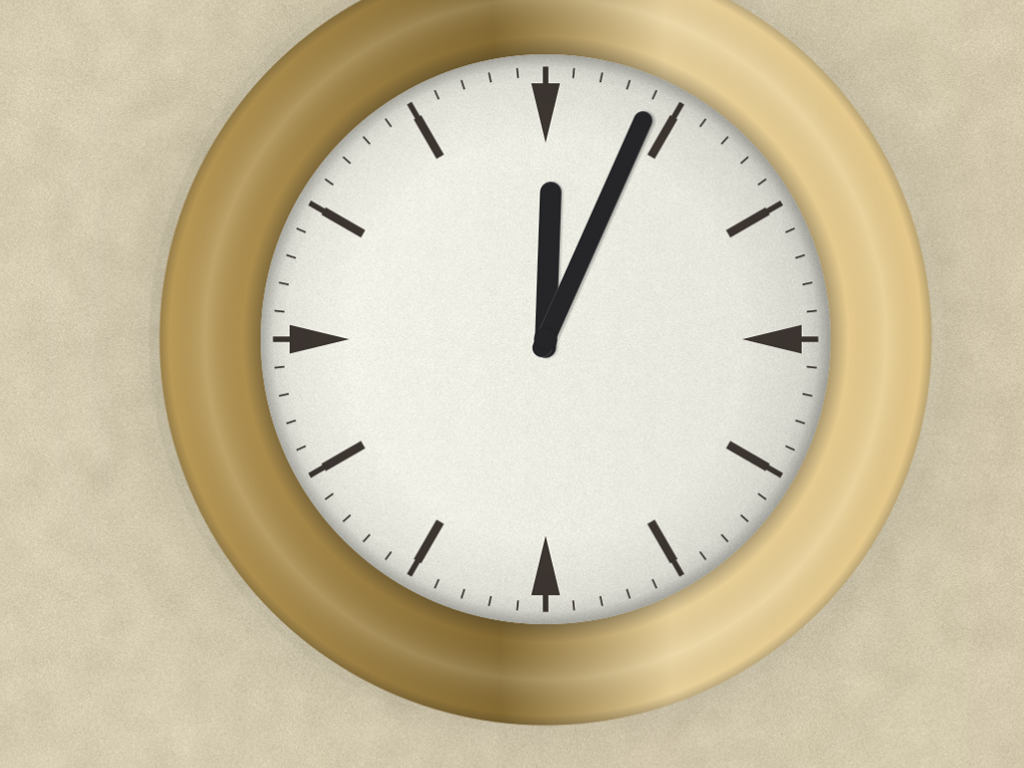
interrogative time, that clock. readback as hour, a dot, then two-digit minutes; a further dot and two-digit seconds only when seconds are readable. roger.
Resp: 12.04
